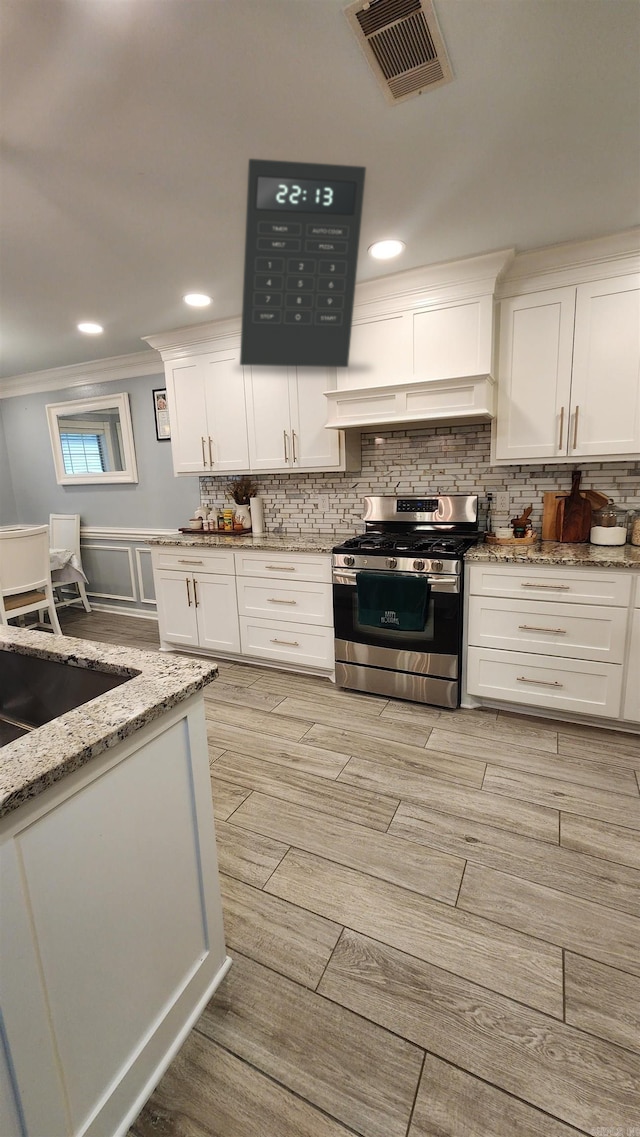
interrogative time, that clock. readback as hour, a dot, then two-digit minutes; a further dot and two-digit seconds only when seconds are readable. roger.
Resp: 22.13
